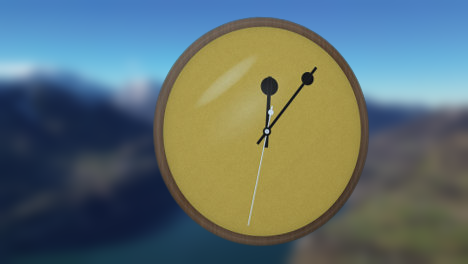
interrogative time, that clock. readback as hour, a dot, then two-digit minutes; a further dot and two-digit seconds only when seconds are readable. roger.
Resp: 12.06.32
